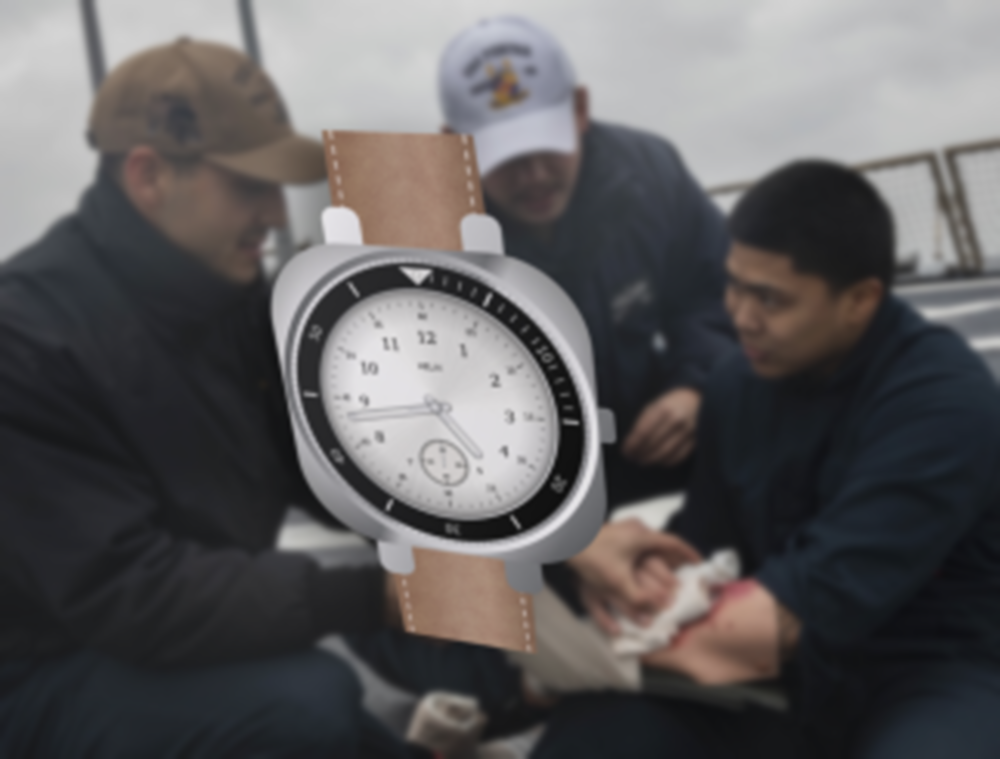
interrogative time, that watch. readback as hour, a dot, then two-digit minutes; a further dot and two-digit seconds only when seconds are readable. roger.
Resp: 4.43
